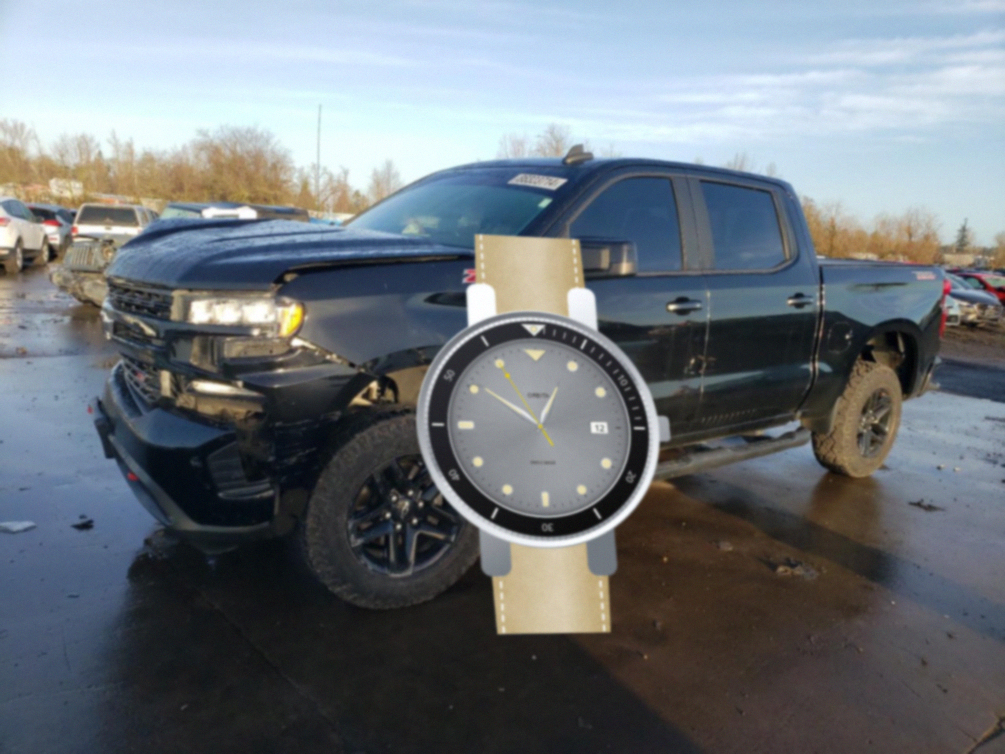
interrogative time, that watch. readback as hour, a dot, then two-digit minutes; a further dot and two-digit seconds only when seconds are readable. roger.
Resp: 12.50.55
